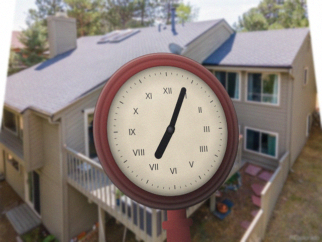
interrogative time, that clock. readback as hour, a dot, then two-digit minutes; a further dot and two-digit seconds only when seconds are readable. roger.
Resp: 7.04
